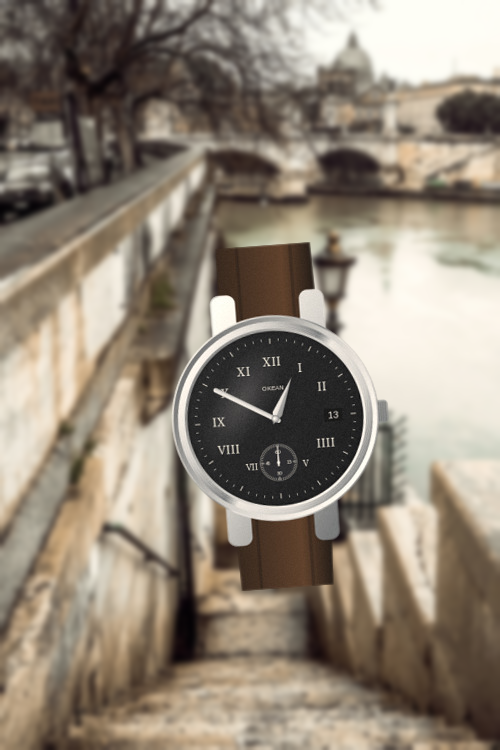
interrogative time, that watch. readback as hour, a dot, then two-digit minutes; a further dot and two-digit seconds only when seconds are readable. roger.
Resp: 12.50
